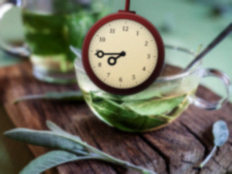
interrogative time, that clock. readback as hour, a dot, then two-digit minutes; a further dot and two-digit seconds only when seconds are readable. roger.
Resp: 7.44
